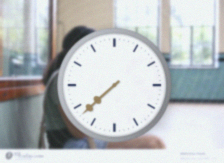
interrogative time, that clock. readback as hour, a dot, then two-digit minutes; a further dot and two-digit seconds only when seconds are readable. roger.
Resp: 7.38
